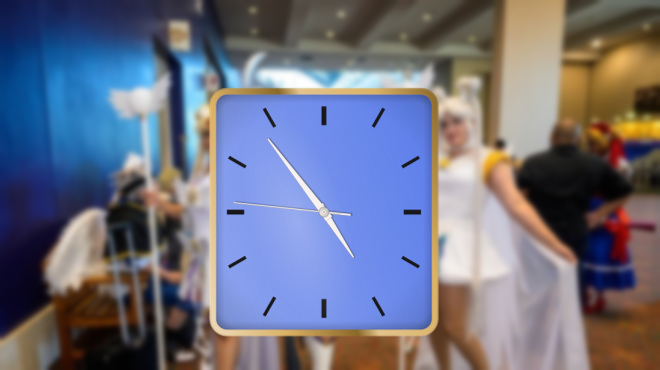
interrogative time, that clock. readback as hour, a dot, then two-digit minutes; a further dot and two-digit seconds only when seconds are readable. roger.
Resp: 4.53.46
